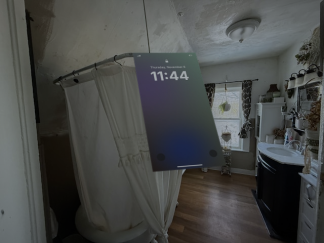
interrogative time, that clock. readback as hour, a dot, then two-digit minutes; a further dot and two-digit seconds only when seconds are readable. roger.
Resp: 11.44
